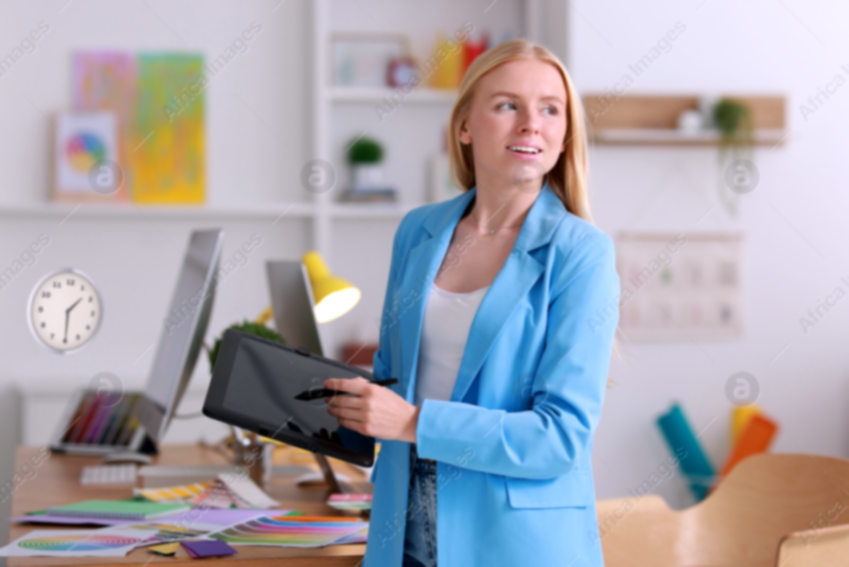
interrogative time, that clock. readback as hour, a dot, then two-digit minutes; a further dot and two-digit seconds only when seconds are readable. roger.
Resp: 1.30
